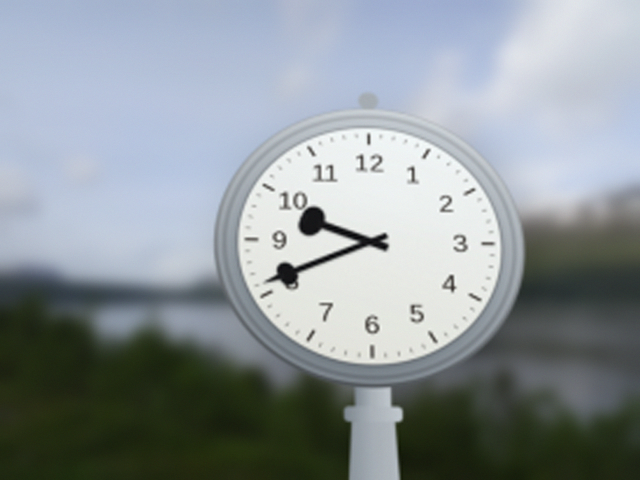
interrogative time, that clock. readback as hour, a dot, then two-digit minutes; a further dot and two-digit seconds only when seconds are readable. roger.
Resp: 9.41
